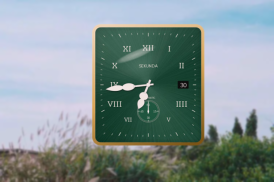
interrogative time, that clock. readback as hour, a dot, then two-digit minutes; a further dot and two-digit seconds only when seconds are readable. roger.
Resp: 6.44
